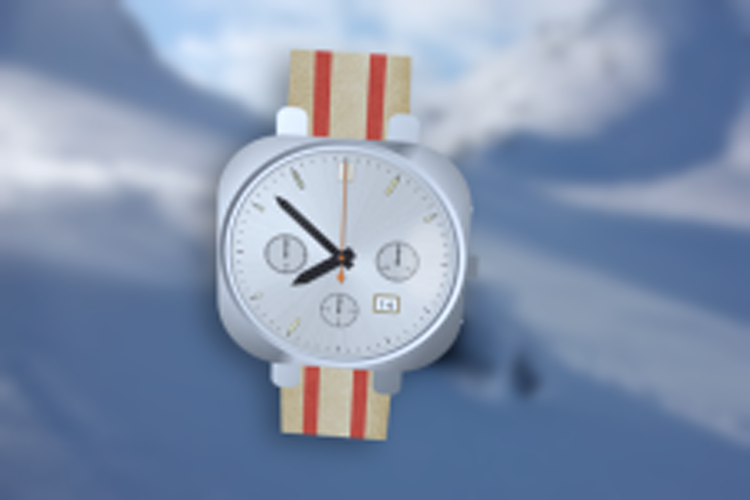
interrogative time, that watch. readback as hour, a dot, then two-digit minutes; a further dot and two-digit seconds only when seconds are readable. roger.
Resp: 7.52
